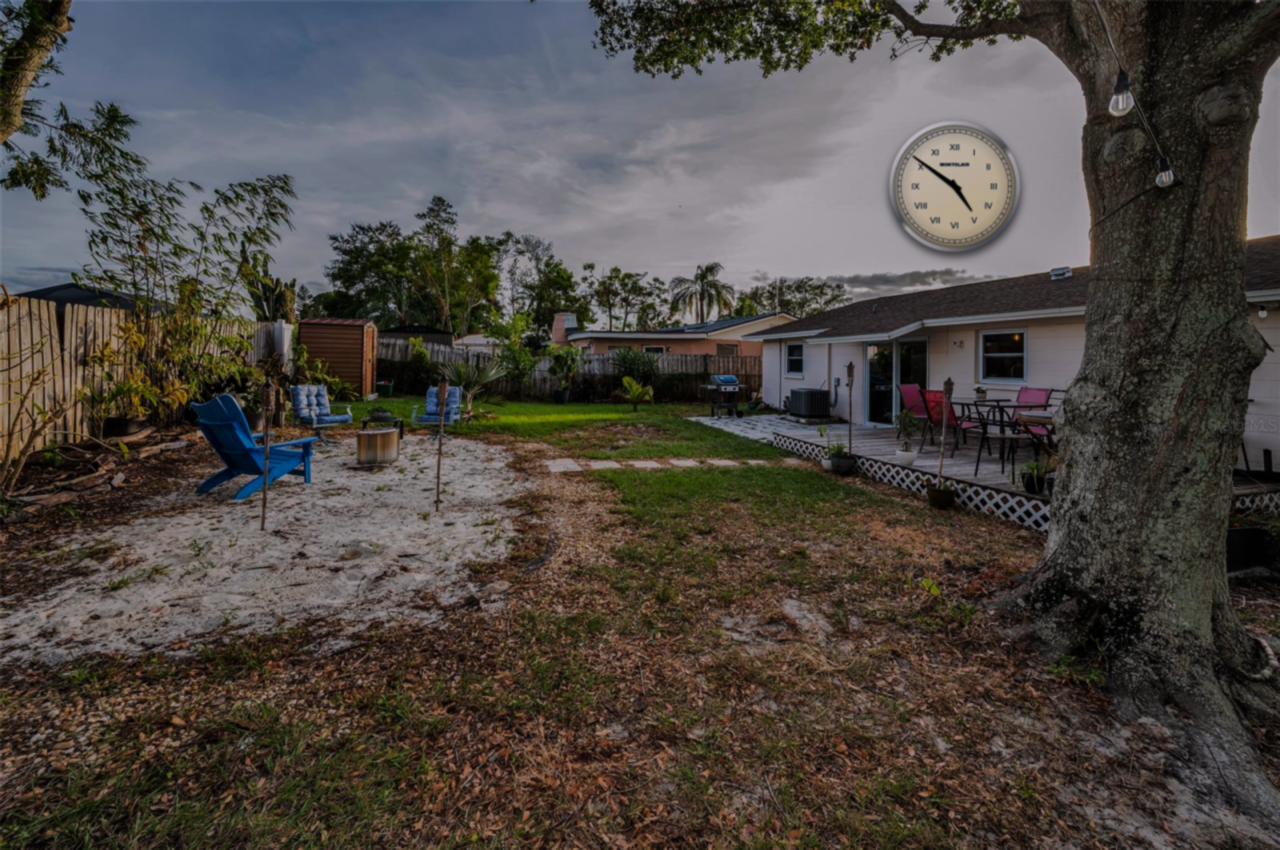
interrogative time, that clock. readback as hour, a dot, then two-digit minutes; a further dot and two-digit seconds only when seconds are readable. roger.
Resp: 4.51
